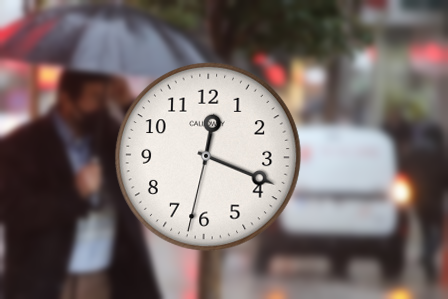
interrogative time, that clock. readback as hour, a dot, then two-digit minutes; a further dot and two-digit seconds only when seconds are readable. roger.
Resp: 12.18.32
